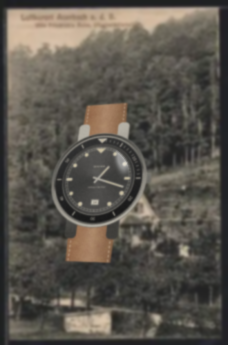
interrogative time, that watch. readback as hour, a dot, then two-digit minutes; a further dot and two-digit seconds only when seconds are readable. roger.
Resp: 1.18
